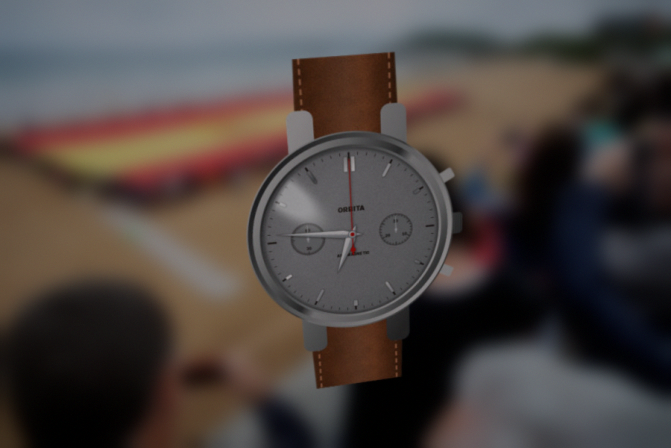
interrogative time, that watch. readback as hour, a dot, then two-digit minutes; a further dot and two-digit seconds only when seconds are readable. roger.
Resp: 6.46
